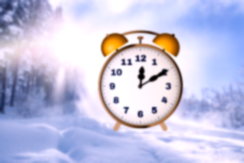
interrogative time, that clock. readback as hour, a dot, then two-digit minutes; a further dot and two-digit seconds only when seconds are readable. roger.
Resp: 12.10
